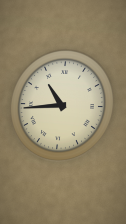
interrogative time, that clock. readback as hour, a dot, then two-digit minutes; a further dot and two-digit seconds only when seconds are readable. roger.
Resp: 10.44
